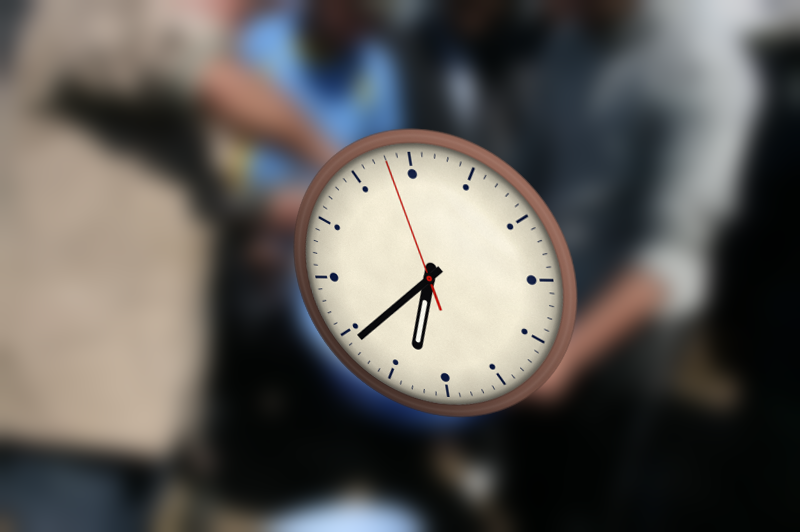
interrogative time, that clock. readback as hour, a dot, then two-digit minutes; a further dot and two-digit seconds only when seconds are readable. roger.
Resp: 6.38.58
